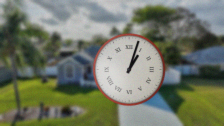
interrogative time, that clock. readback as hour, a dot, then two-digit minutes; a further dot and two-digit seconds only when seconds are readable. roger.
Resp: 1.03
